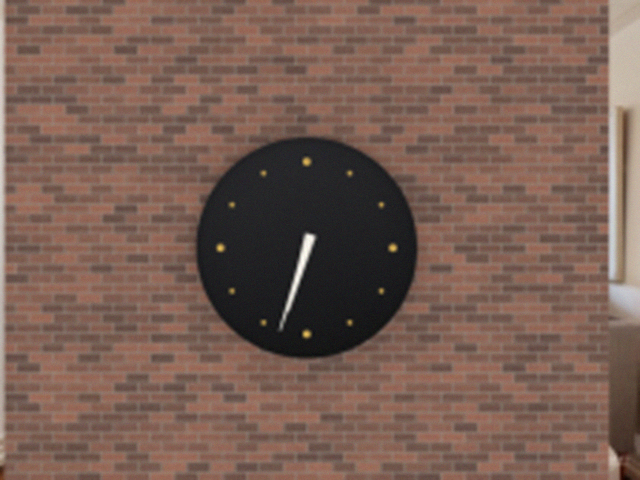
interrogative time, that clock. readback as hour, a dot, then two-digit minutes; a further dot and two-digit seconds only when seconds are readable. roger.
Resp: 6.33
